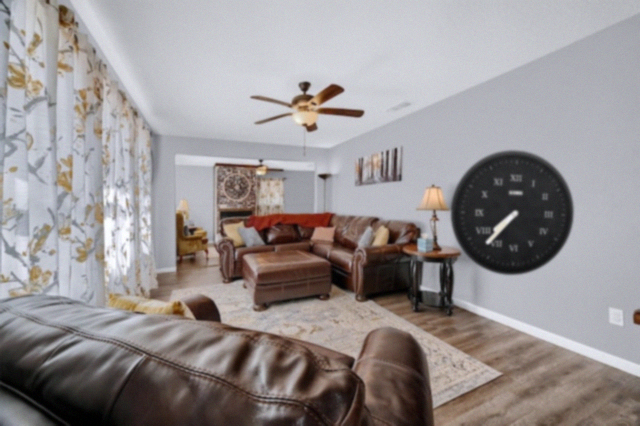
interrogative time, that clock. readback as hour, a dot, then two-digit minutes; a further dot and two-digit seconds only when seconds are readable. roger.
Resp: 7.37
